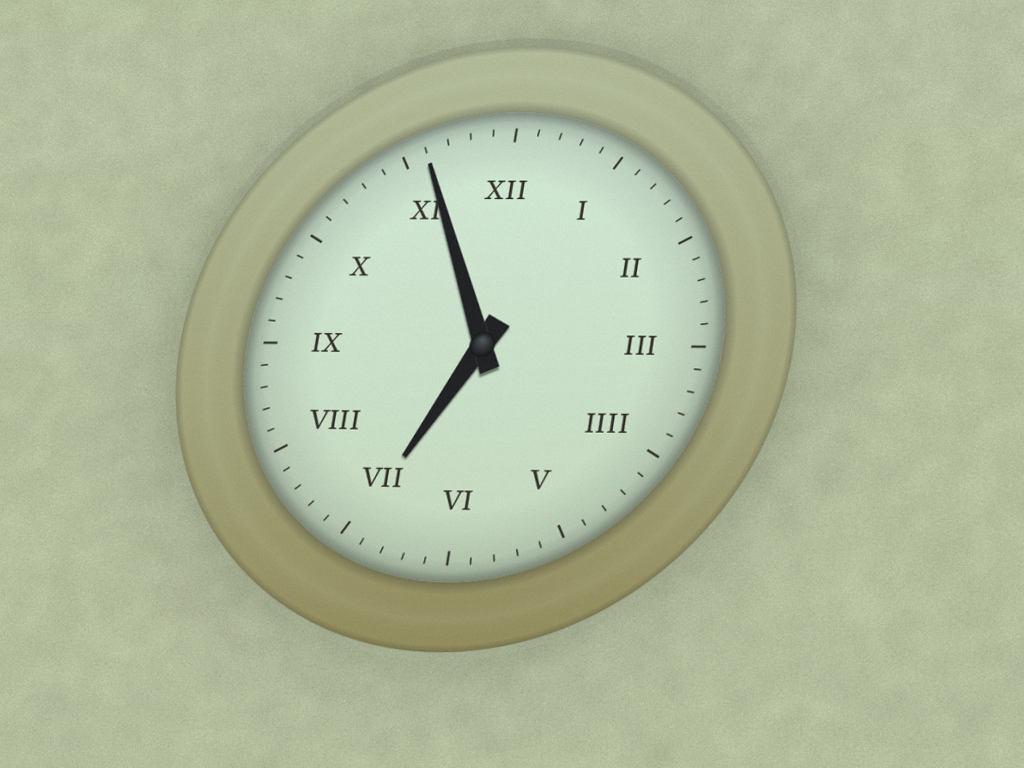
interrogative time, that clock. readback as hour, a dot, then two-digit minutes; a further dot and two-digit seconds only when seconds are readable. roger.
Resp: 6.56
